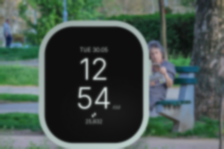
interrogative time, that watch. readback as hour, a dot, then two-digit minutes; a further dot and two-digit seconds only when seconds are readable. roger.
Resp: 12.54
